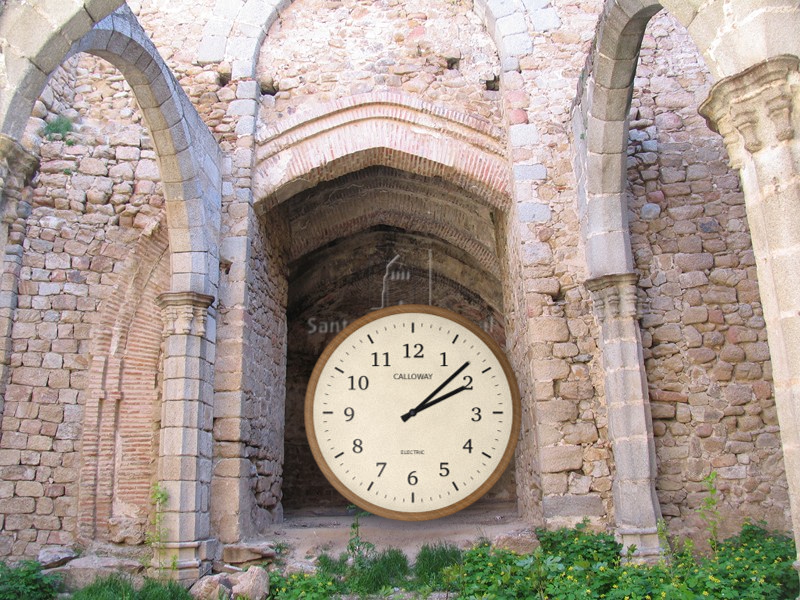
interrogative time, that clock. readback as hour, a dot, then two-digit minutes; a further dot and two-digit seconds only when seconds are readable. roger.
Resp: 2.08
